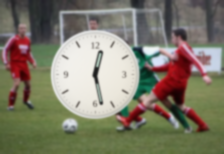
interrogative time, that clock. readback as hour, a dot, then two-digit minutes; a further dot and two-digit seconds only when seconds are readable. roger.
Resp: 12.28
